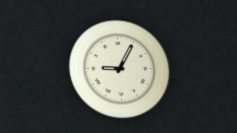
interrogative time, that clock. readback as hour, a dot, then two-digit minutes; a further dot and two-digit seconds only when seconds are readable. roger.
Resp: 9.05
